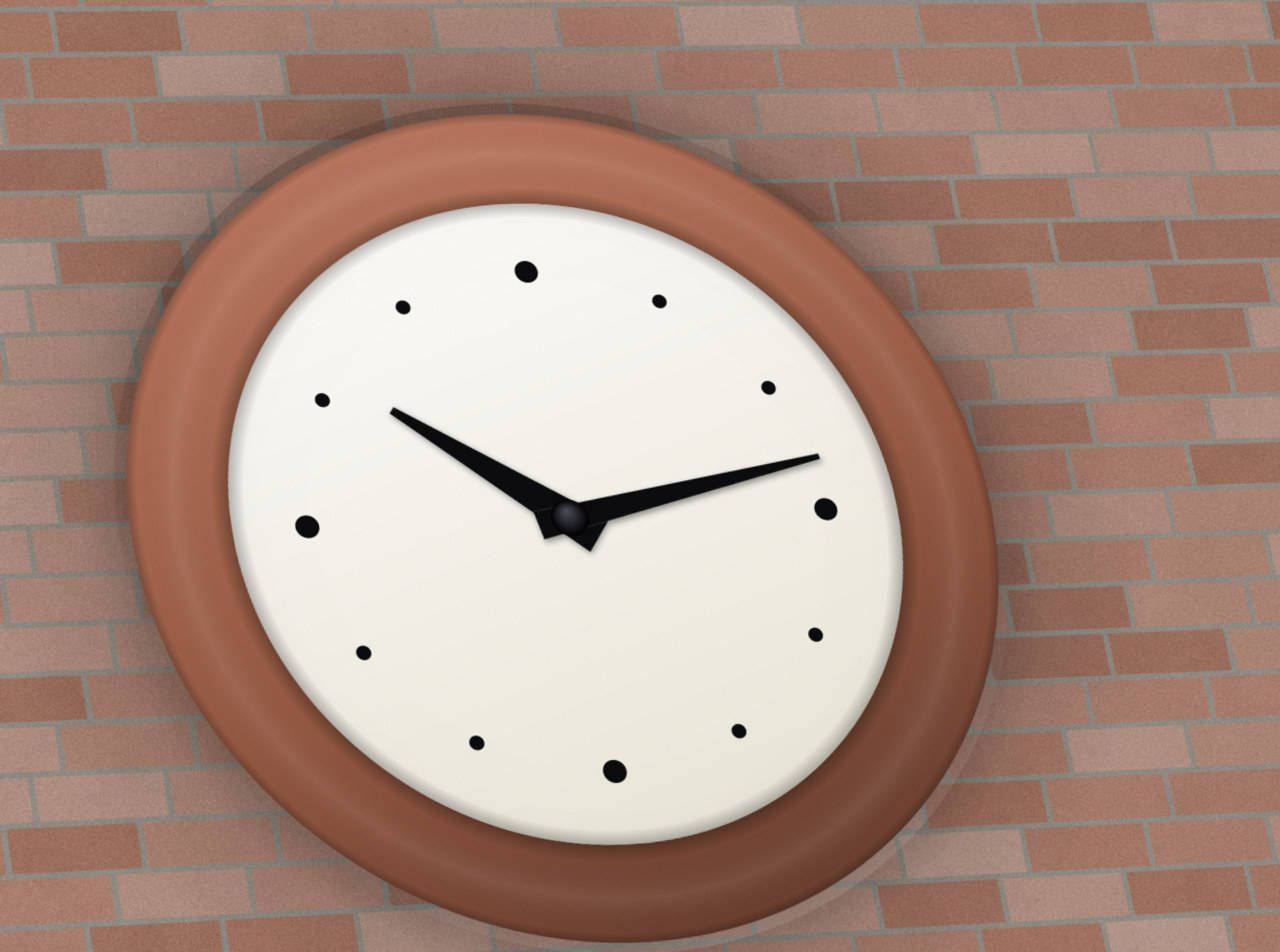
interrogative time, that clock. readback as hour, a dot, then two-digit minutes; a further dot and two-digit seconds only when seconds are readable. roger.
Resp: 10.13
